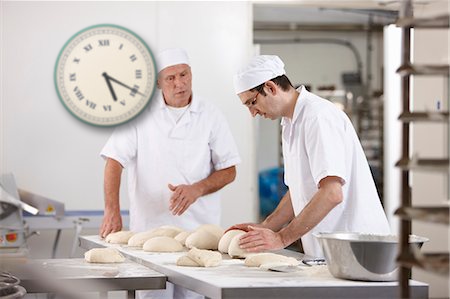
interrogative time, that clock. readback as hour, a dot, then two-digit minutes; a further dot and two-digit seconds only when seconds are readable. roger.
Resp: 5.20
